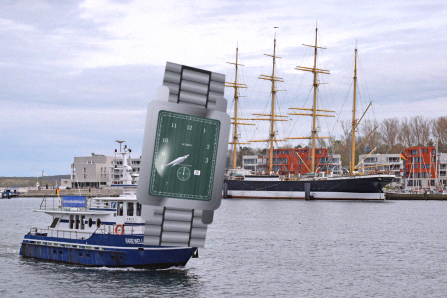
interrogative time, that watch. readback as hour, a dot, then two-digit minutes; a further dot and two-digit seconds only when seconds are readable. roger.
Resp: 7.40
